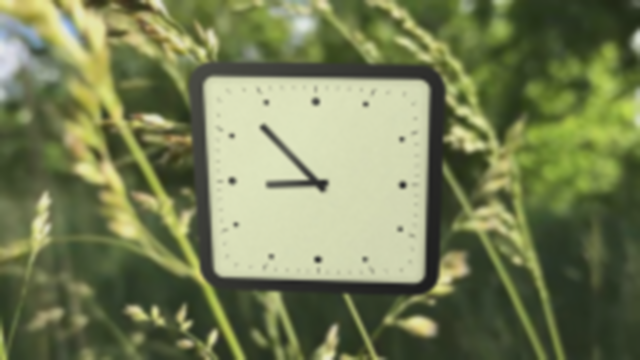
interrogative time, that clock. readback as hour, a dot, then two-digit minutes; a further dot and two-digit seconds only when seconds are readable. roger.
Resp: 8.53
